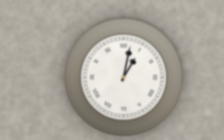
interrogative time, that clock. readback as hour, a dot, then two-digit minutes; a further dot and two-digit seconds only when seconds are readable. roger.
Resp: 1.02
